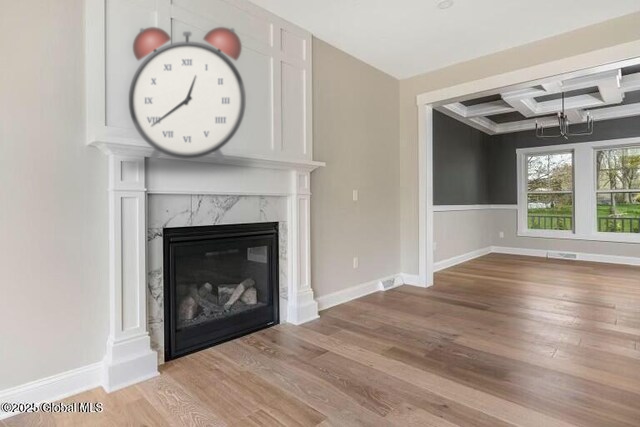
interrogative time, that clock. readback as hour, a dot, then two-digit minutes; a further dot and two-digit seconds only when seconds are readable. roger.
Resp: 12.39
